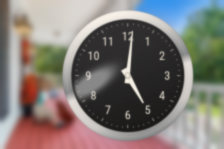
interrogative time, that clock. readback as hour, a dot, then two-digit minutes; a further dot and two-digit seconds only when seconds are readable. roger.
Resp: 5.01
